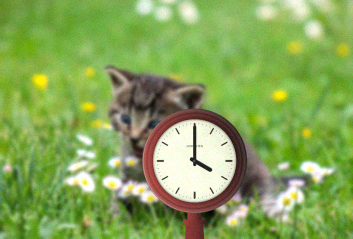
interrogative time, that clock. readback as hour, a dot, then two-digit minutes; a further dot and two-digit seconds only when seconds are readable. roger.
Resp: 4.00
